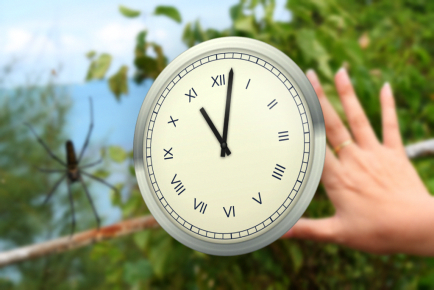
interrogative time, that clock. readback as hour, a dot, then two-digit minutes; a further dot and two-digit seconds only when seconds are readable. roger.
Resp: 11.02
